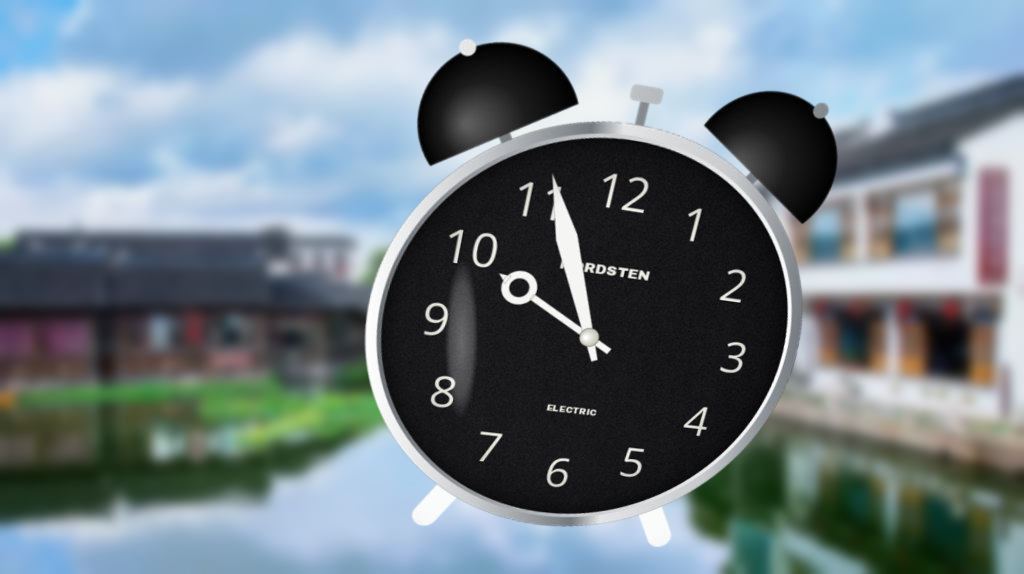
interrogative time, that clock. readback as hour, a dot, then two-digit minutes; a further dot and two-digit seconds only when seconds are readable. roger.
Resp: 9.56
